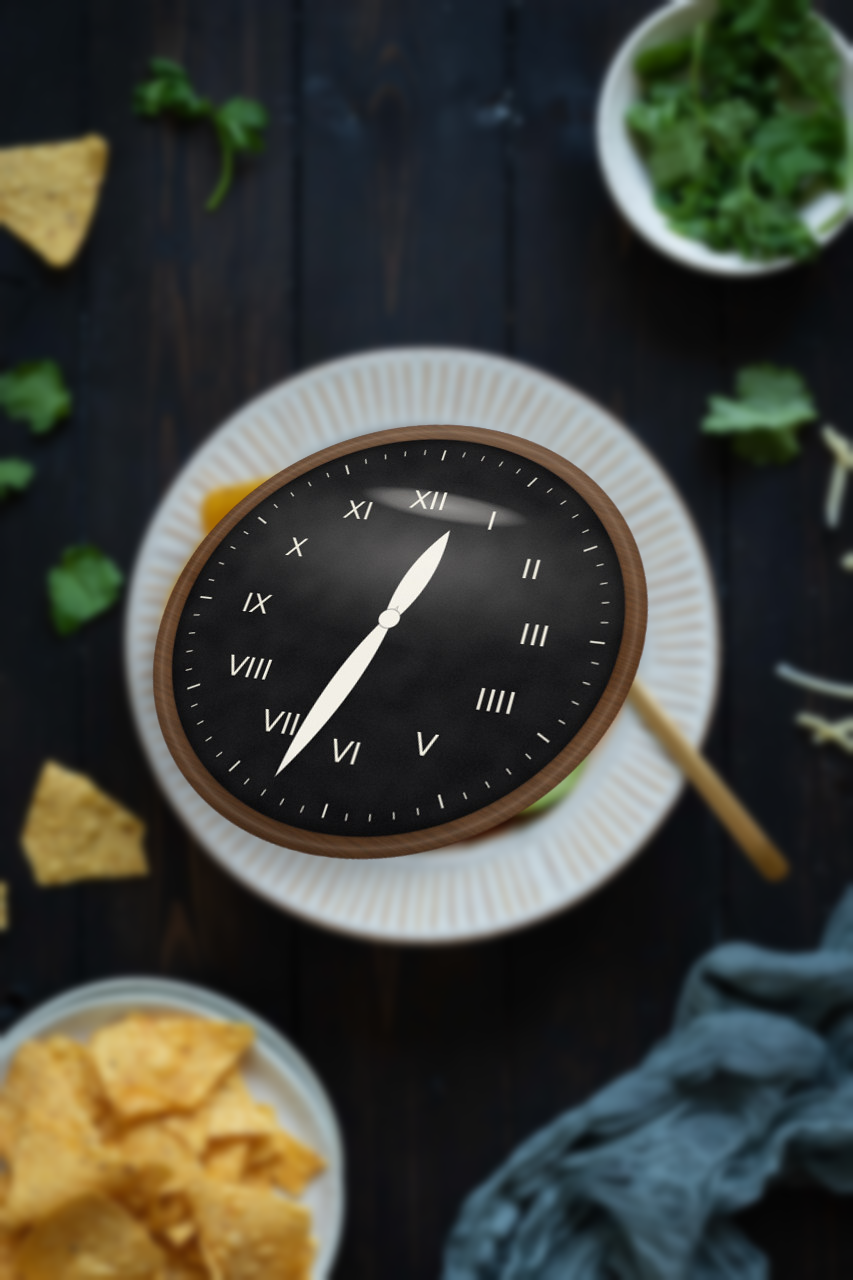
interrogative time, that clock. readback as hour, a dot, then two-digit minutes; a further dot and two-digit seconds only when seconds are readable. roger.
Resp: 12.33
